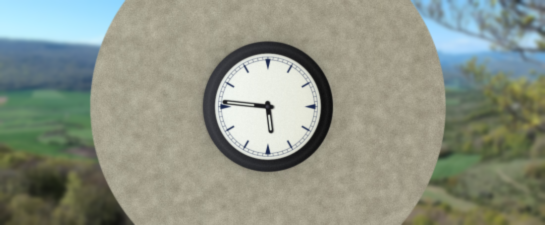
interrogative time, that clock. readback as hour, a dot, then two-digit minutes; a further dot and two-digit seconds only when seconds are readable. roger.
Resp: 5.46
